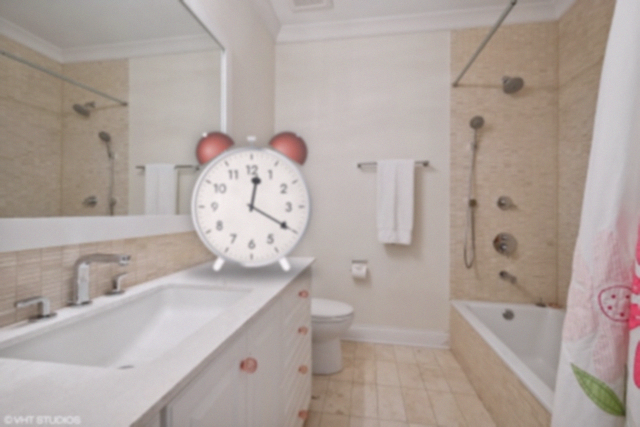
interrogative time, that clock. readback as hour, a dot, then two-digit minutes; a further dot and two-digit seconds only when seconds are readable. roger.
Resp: 12.20
